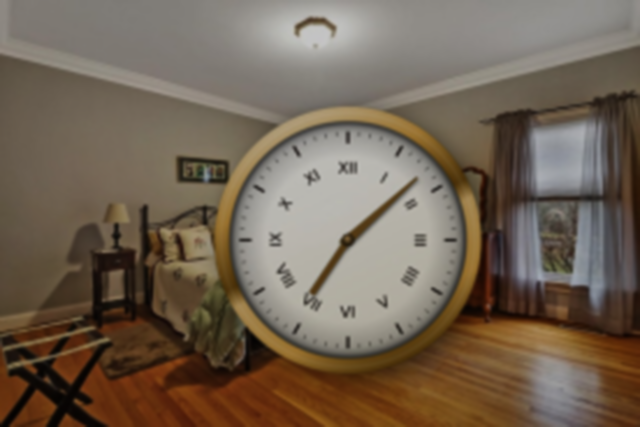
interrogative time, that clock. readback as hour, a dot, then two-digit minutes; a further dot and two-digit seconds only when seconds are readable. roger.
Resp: 7.08
